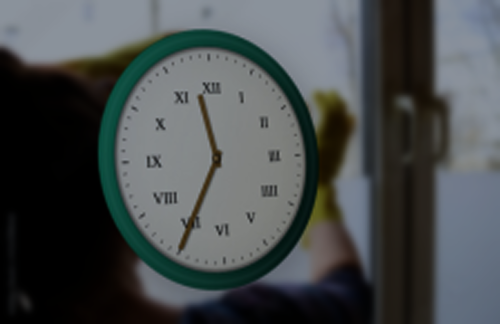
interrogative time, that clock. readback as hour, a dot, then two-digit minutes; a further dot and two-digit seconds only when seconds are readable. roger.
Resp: 11.35
